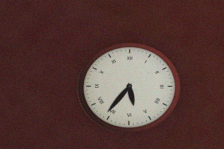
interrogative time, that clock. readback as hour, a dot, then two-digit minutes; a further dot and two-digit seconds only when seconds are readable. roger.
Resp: 5.36
